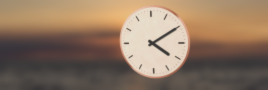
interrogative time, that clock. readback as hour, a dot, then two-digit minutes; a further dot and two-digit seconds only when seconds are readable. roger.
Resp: 4.10
